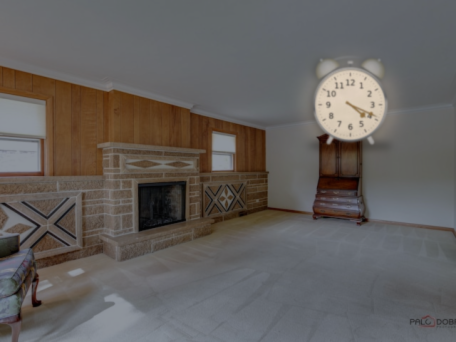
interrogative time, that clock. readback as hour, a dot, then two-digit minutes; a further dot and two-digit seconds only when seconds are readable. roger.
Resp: 4.19
